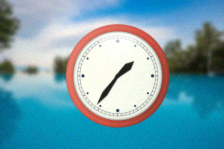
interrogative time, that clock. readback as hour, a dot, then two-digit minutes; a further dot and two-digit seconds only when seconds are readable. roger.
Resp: 1.36
